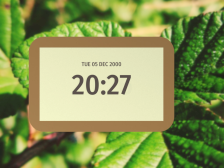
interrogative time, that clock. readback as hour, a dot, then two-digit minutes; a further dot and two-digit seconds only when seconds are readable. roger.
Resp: 20.27
